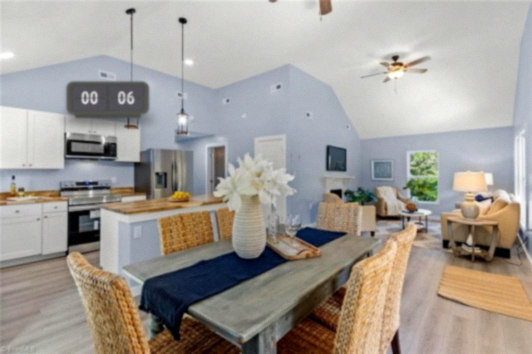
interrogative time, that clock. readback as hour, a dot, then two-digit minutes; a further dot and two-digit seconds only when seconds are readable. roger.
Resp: 0.06
